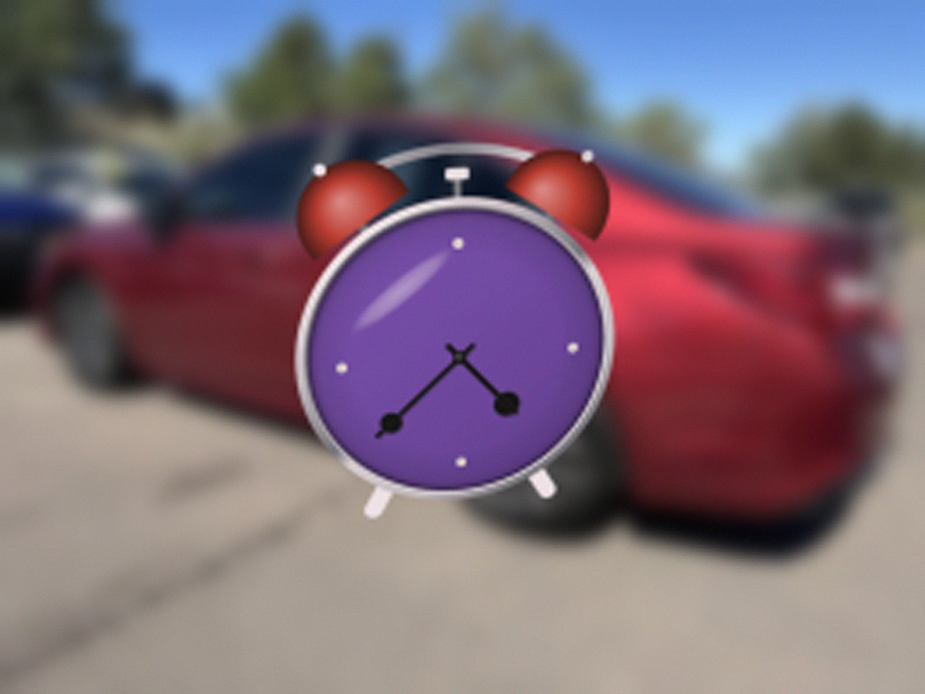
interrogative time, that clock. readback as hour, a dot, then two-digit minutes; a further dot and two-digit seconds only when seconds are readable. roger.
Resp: 4.38
